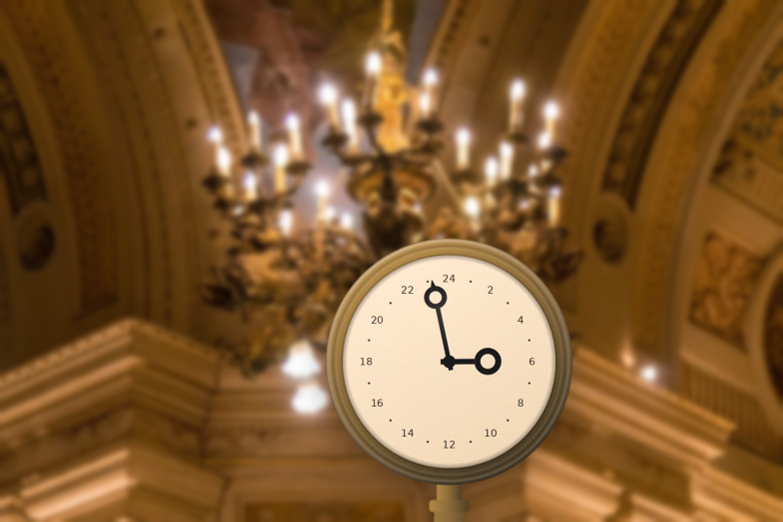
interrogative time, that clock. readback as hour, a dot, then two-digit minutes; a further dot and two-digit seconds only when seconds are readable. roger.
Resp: 5.58
